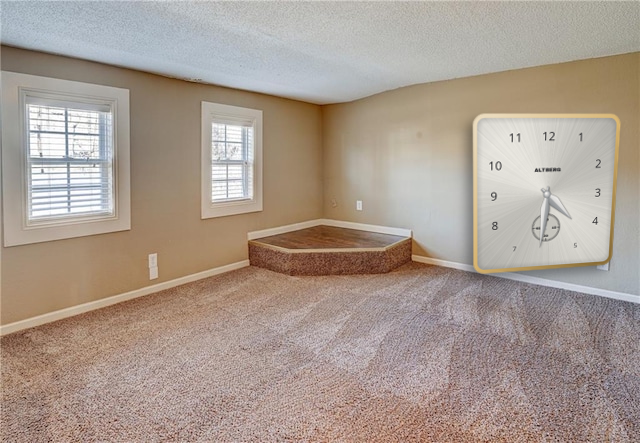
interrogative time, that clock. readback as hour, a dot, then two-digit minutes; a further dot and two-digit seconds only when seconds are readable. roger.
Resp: 4.31
